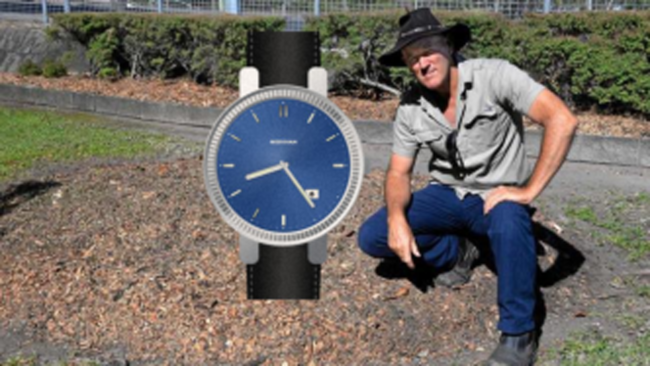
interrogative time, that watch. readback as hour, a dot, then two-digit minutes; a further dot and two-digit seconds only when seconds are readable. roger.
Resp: 8.24
